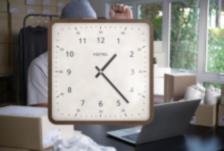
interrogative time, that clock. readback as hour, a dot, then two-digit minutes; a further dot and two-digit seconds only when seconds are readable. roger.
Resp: 1.23
